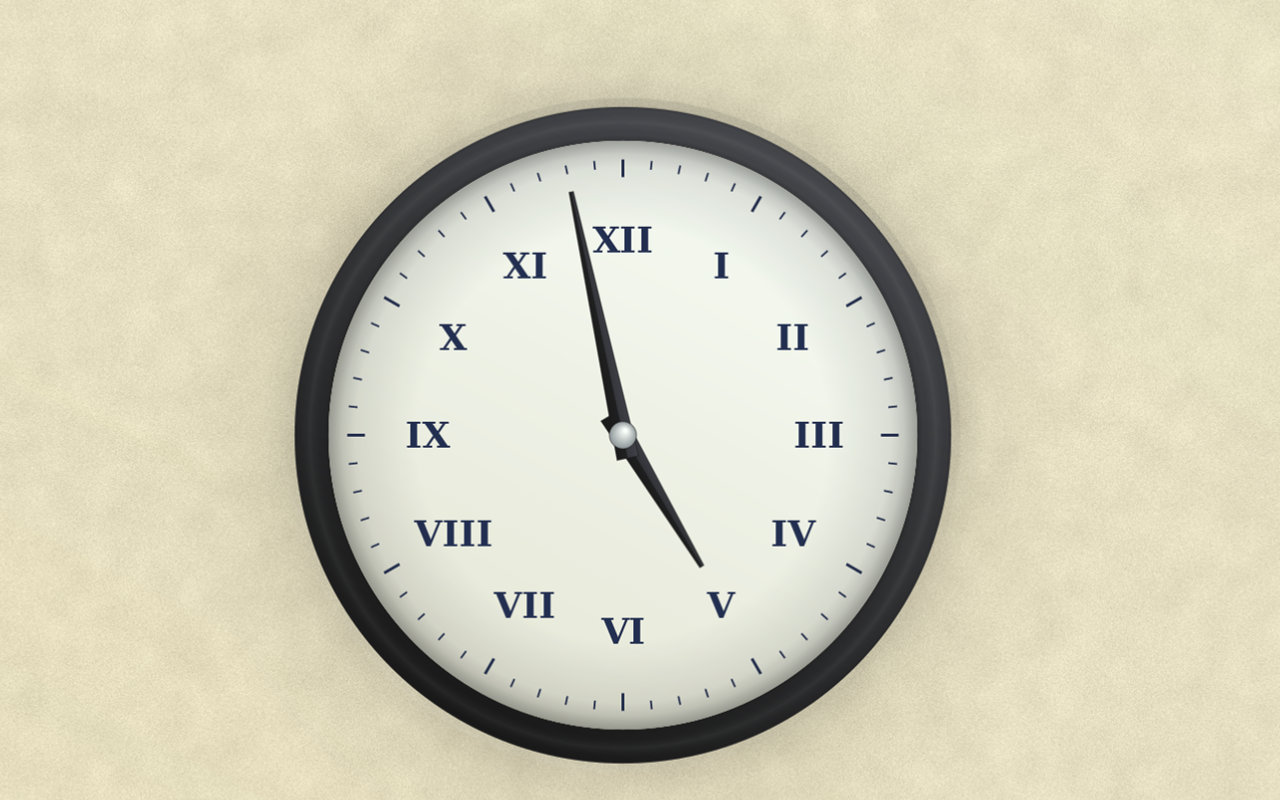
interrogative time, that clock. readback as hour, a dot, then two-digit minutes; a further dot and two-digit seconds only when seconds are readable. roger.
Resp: 4.58
